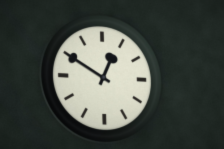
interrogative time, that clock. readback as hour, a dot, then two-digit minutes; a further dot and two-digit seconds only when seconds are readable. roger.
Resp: 12.50
